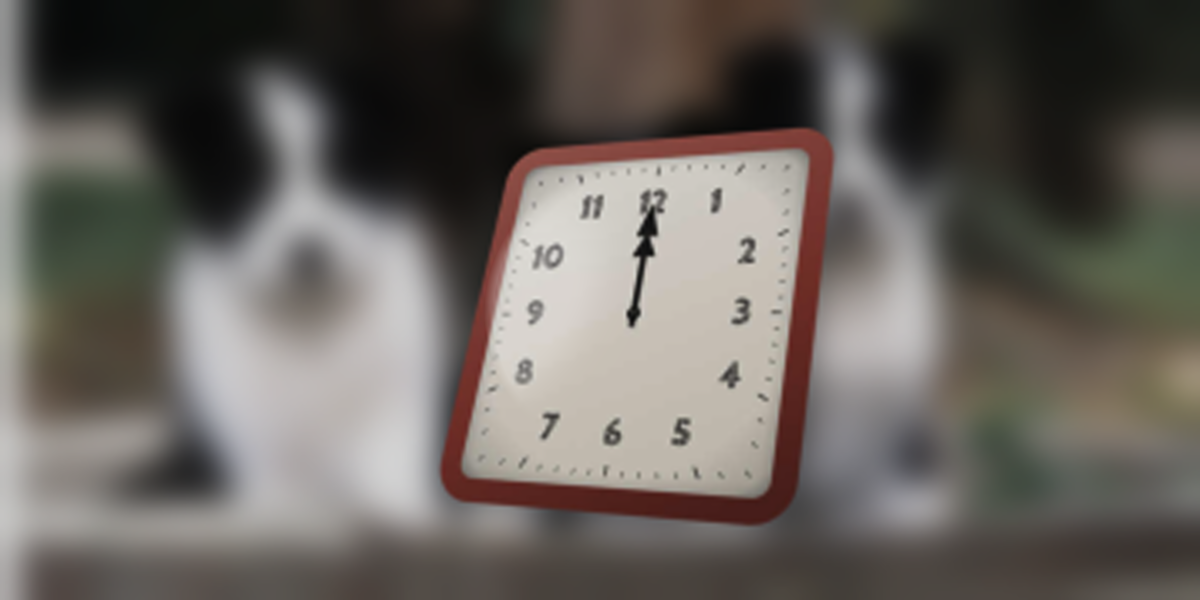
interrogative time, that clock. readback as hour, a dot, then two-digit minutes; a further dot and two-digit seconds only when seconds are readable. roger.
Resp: 12.00
